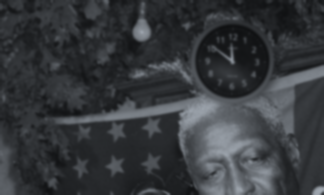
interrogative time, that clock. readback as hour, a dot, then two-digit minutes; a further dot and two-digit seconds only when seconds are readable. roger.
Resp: 11.51
